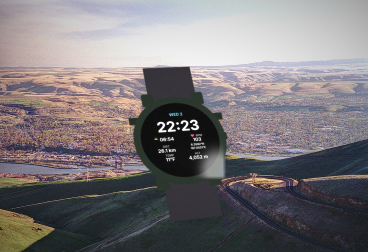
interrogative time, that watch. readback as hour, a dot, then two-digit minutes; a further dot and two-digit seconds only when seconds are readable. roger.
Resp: 22.23
